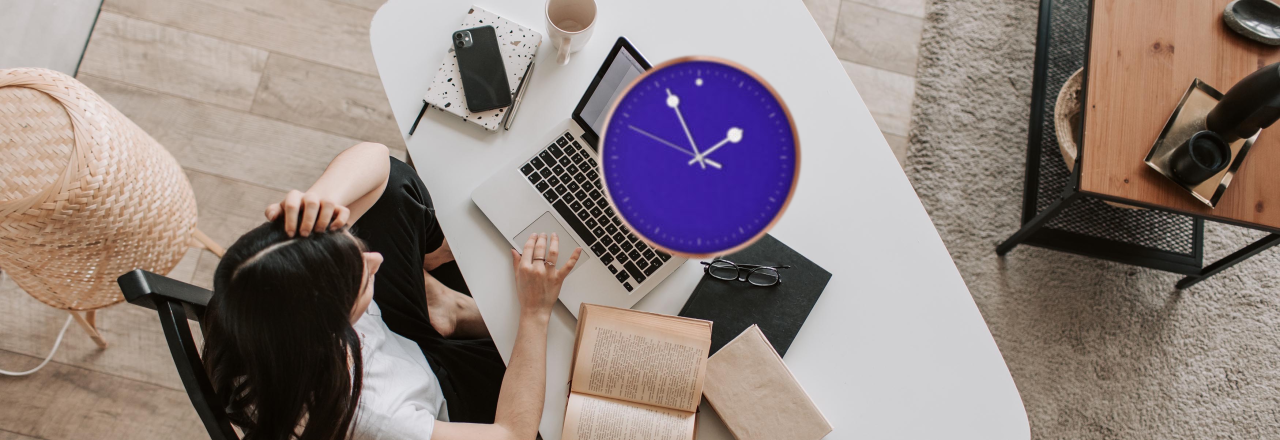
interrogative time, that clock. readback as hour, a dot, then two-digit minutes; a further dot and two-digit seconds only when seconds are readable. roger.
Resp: 1.55.49
